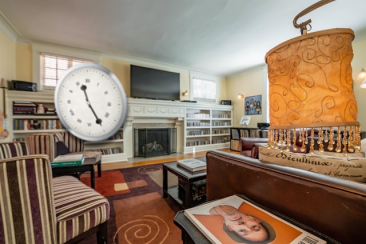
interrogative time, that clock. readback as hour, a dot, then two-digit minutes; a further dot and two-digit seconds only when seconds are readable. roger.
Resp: 11.25
